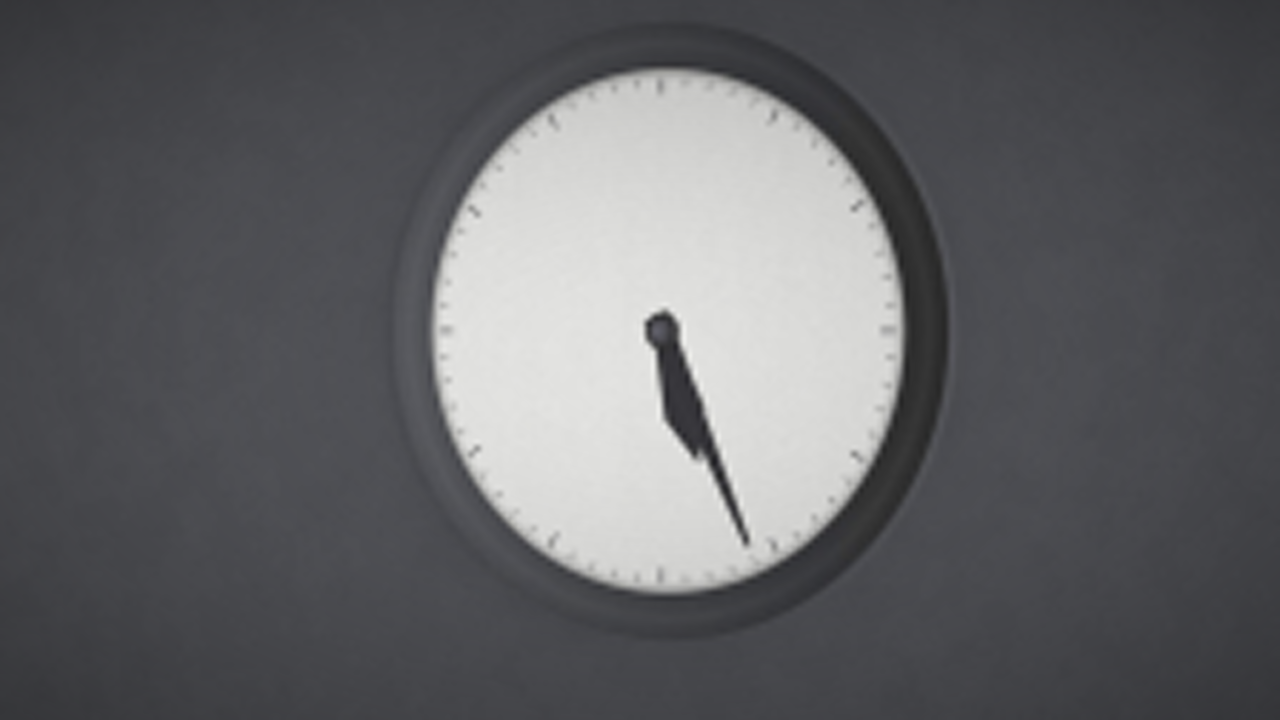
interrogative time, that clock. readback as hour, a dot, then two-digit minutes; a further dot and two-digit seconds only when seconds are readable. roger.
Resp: 5.26
